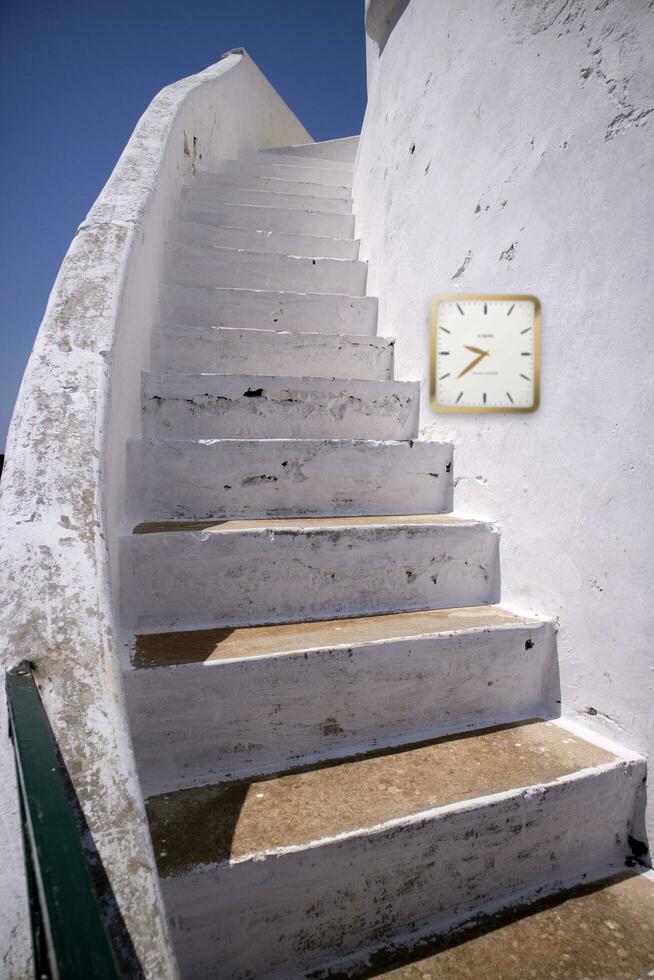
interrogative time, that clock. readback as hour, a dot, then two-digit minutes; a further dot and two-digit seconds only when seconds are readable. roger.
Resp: 9.38
